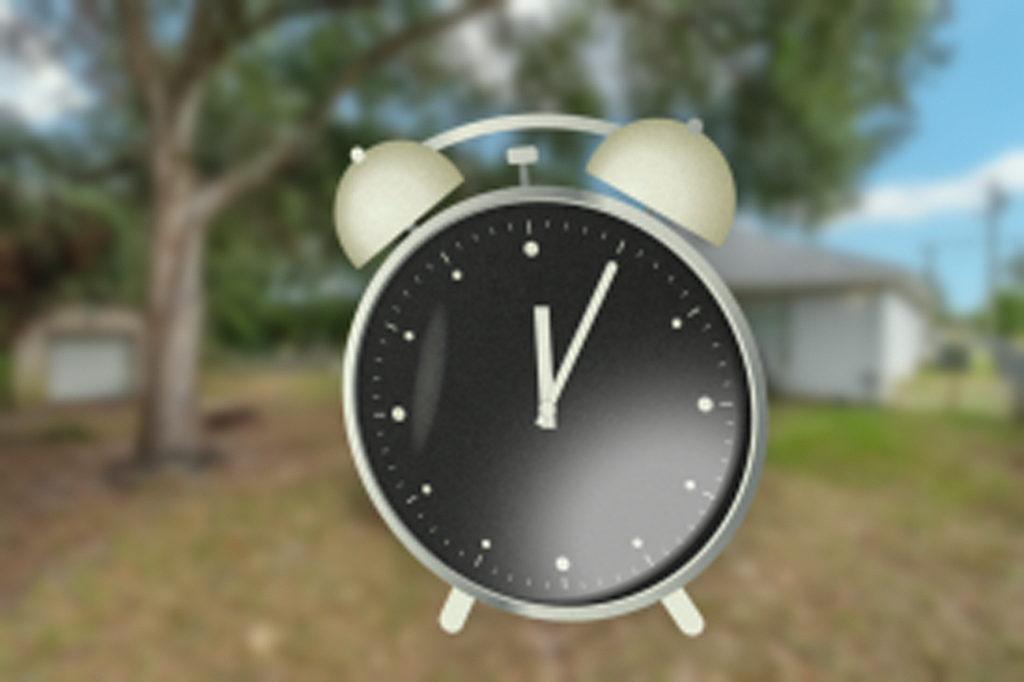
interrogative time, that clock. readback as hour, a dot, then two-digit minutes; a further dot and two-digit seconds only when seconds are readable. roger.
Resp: 12.05
